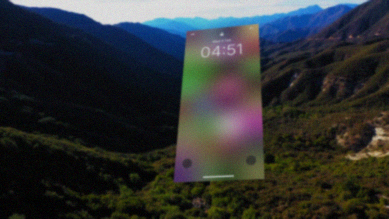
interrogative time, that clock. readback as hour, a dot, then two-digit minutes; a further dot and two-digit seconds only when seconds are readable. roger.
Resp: 4.51
